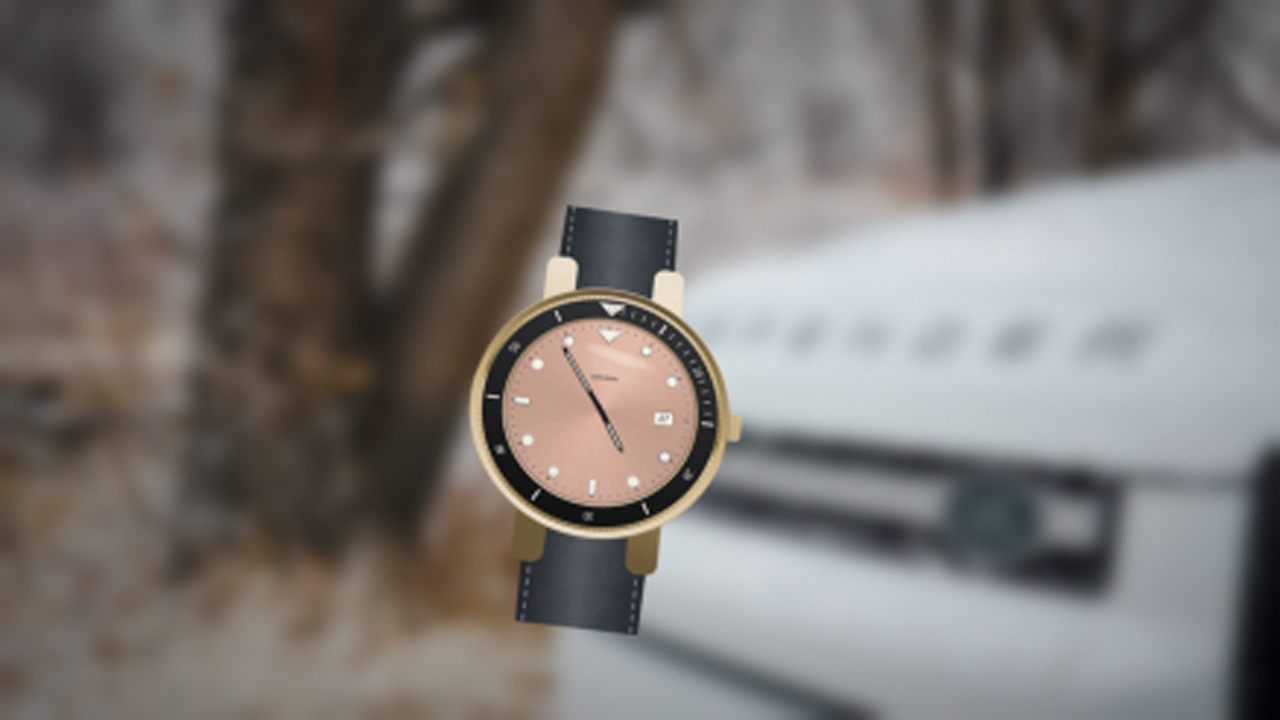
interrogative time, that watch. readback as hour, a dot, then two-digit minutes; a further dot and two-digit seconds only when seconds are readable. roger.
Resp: 4.54
